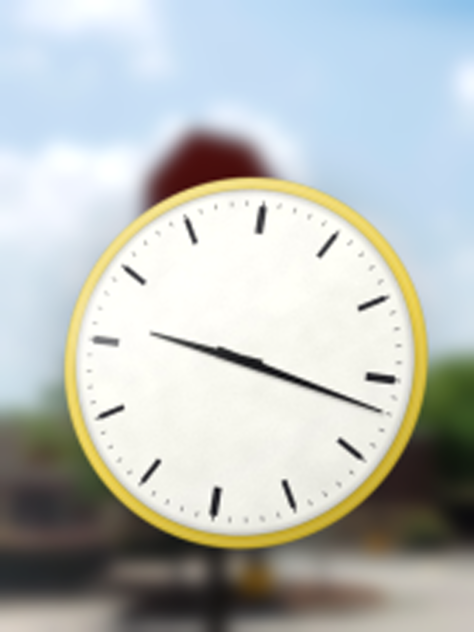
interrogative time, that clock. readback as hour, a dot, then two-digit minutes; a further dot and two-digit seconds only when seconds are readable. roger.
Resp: 9.17
